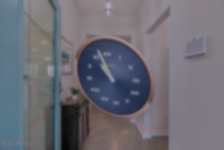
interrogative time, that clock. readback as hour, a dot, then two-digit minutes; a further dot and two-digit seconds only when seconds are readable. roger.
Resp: 10.57
